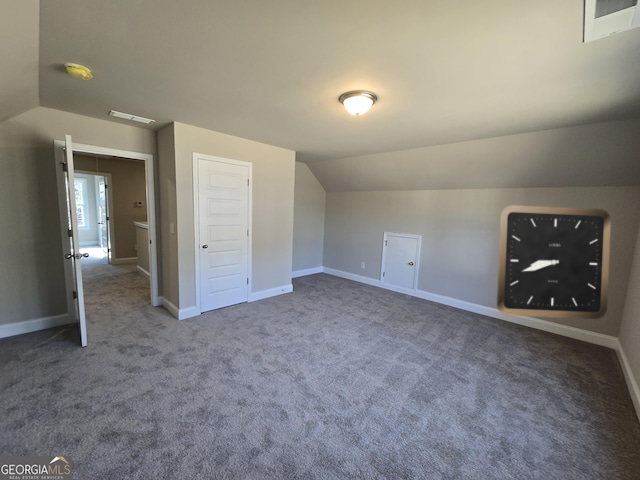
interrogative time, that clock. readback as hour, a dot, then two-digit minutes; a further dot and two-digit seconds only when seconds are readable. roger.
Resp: 8.42
